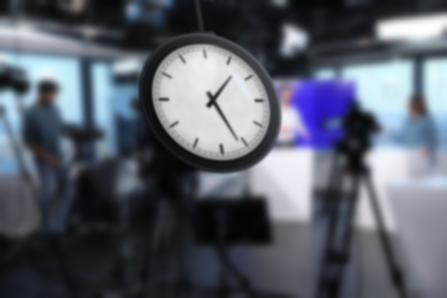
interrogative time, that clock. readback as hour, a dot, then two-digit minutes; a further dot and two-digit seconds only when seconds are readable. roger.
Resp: 1.26
